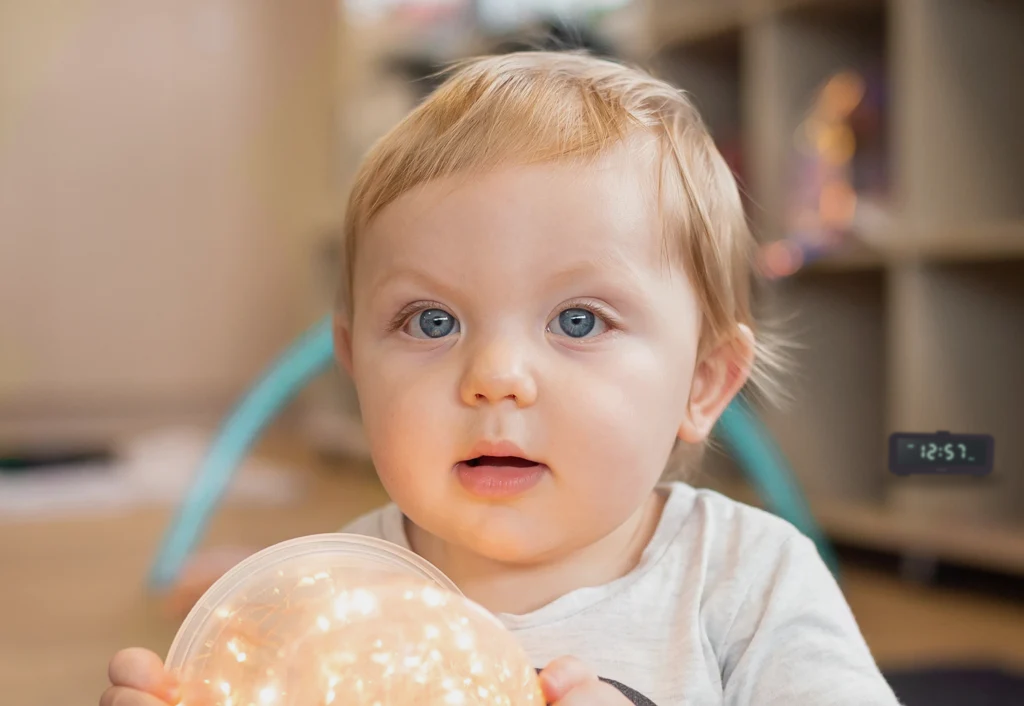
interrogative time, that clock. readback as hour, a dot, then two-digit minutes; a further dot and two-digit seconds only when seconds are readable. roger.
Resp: 12.57
